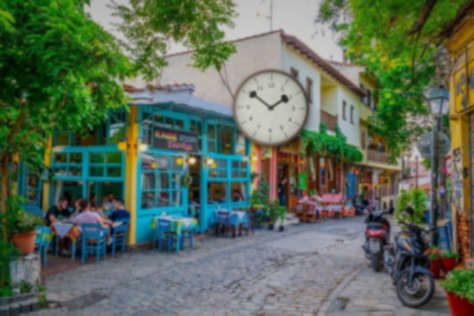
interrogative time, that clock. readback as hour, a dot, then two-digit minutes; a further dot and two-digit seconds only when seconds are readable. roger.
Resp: 1.51
